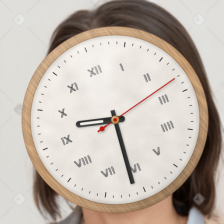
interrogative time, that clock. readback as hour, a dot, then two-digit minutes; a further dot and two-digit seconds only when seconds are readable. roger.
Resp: 9.31.13
